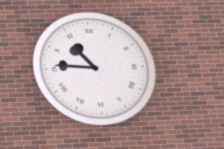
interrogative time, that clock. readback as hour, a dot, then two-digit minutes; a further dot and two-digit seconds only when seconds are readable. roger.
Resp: 10.46
